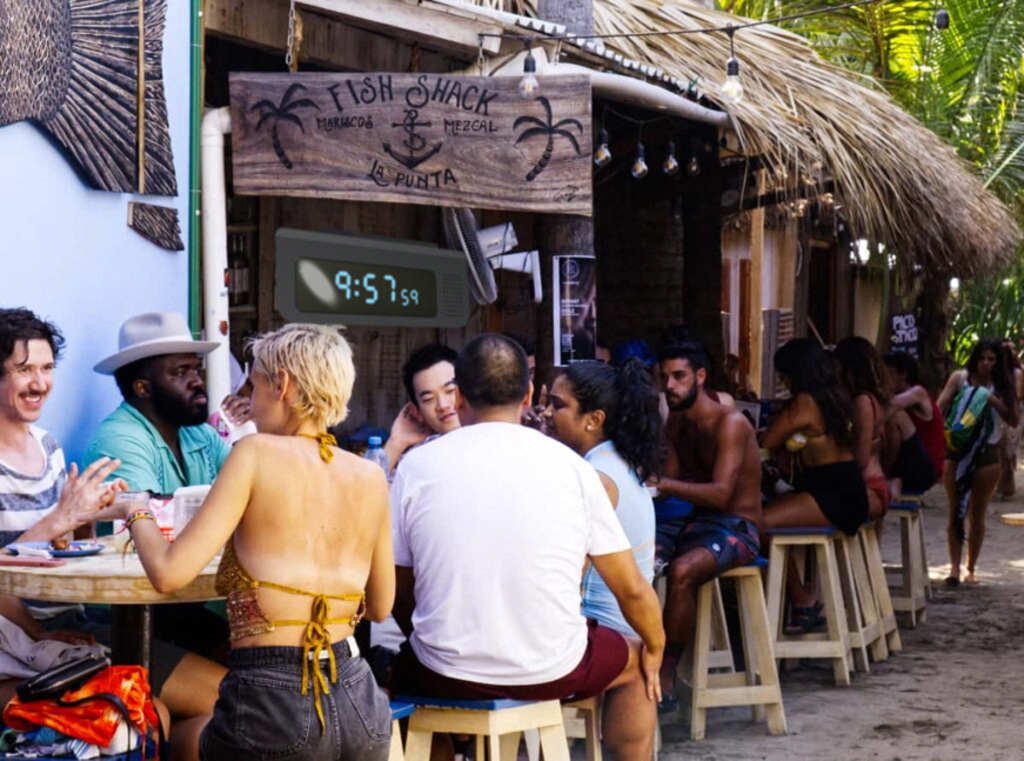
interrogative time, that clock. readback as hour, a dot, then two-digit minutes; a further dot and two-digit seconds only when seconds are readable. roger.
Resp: 9.57.59
